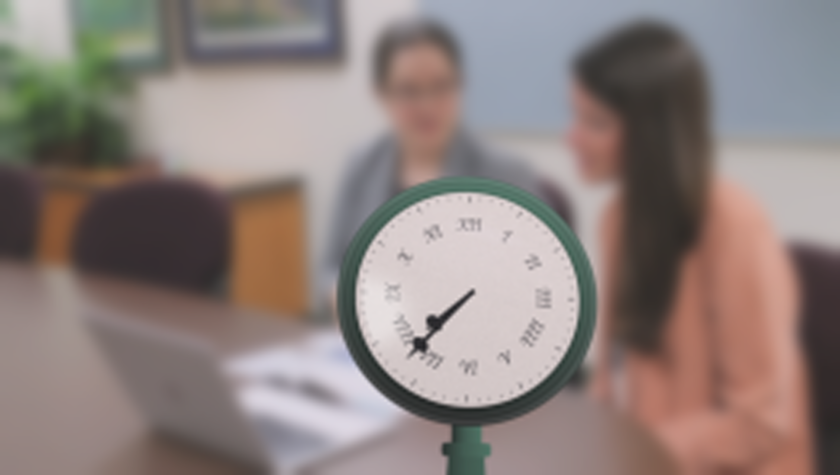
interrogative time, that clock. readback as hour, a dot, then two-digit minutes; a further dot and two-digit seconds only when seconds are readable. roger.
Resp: 7.37
